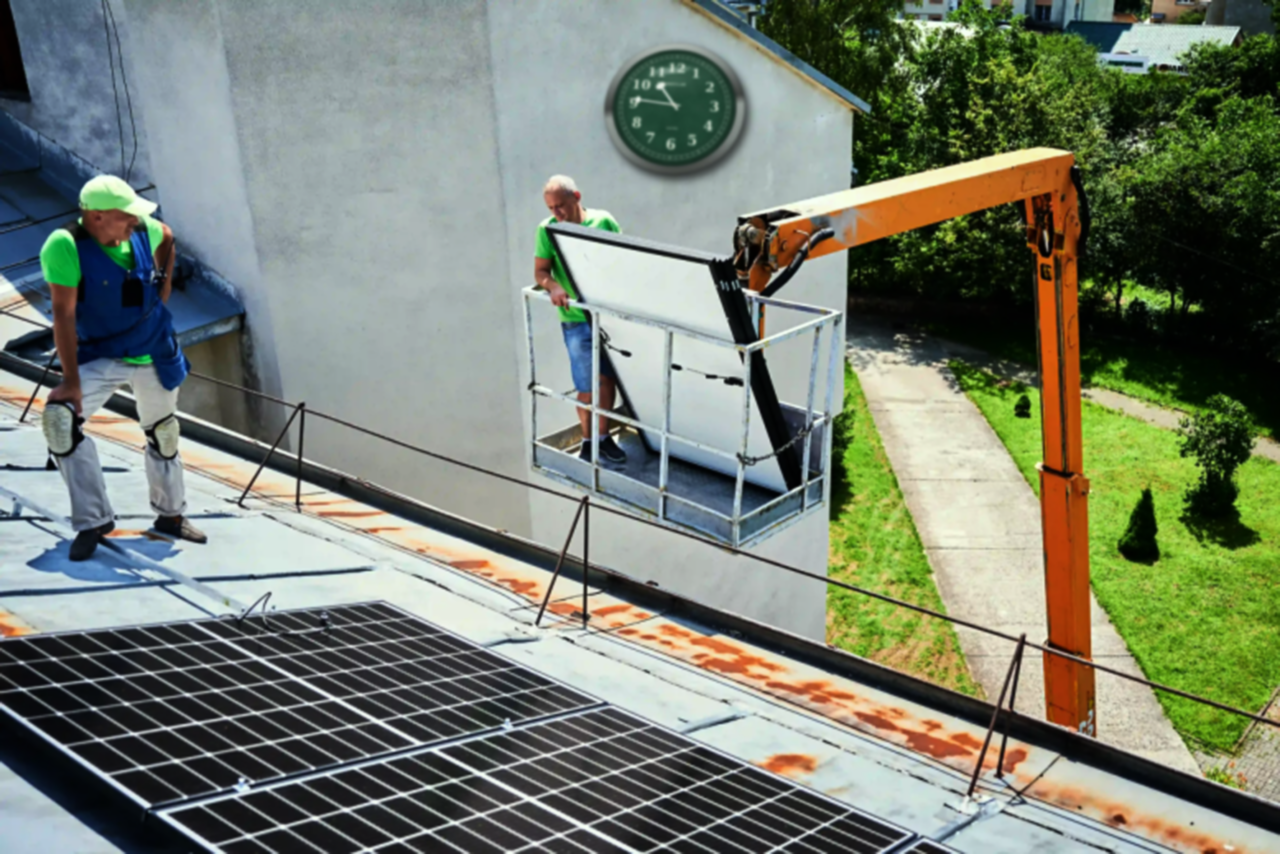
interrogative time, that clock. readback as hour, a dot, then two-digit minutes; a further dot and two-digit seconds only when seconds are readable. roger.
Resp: 10.46
